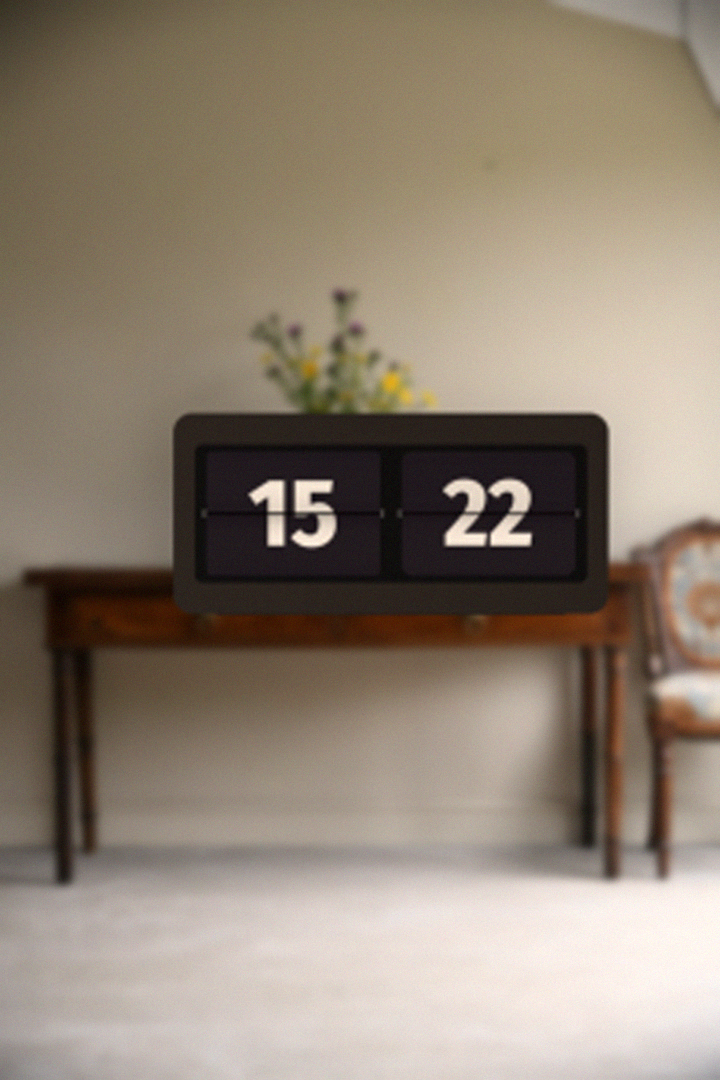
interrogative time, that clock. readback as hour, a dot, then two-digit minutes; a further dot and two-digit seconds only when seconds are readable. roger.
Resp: 15.22
